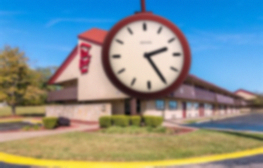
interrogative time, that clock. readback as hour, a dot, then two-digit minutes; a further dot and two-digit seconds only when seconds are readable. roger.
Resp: 2.25
